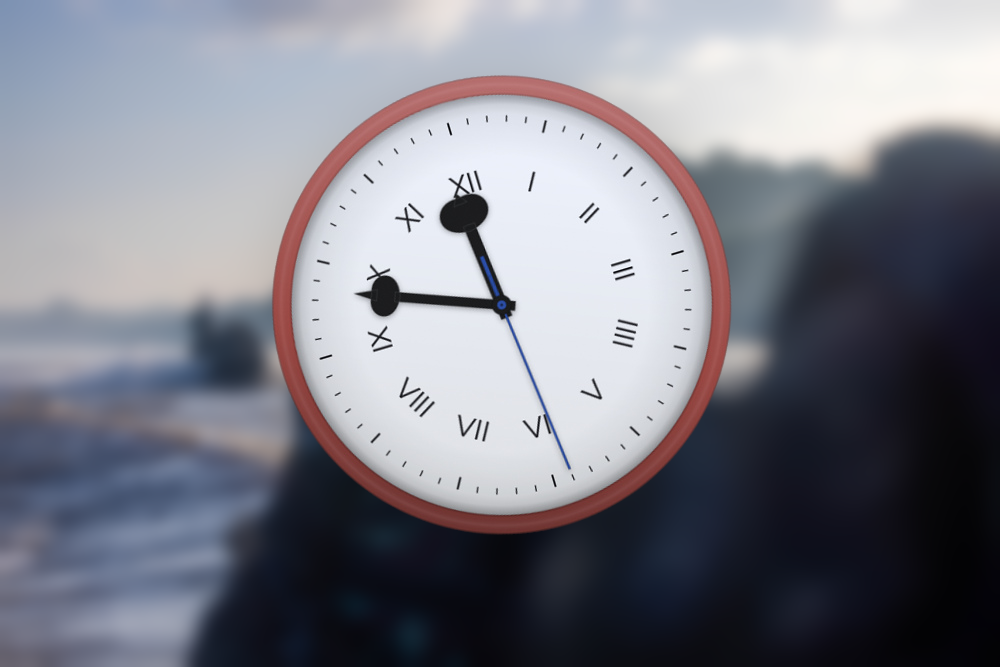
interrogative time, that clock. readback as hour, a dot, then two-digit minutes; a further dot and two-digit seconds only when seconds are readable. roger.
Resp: 11.48.29
